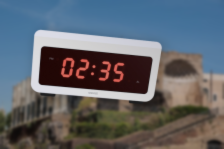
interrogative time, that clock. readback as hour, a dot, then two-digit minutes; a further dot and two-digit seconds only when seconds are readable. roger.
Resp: 2.35
